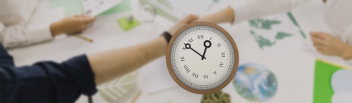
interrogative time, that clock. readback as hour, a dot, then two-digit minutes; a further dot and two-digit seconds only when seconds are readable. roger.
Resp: 12.52
